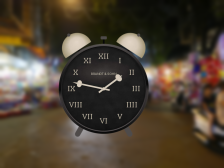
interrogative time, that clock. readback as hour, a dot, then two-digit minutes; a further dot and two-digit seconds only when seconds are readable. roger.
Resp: 1.47
